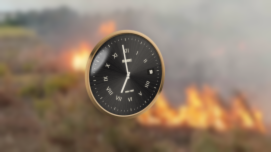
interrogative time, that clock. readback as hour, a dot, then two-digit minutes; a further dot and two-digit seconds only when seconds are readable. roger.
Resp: 6.59
